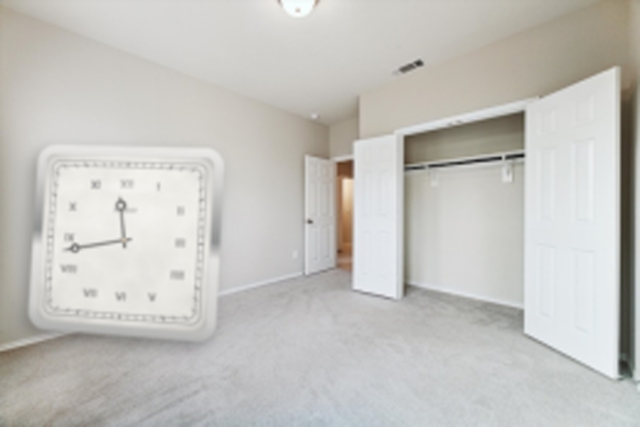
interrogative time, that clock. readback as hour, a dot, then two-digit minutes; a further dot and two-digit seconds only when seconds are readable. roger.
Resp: 11.43
